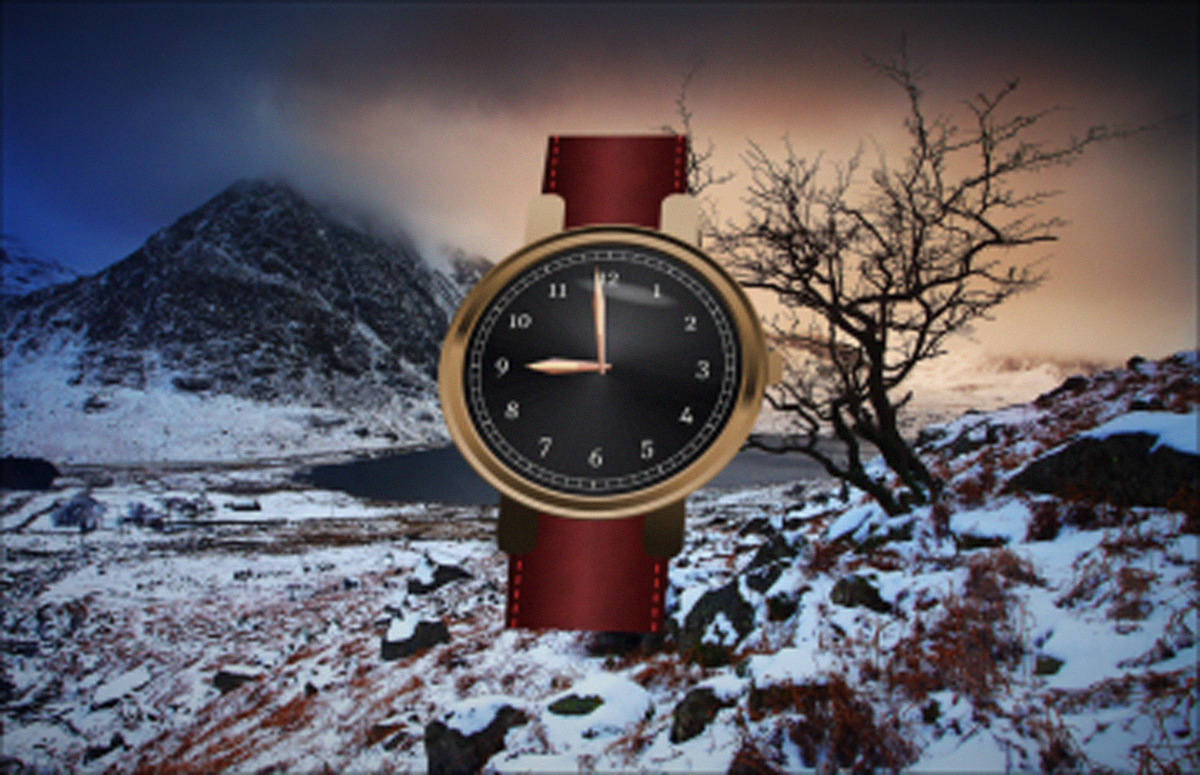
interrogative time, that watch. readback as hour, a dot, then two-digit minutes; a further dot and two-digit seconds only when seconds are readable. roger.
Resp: 8.59
